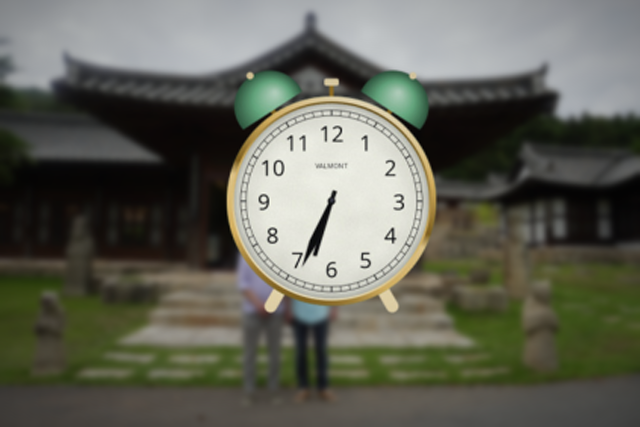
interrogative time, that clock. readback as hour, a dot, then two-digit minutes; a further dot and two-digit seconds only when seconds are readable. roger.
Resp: 6.34
